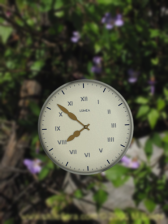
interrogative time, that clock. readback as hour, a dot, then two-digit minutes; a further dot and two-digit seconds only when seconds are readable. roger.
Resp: 7.52
